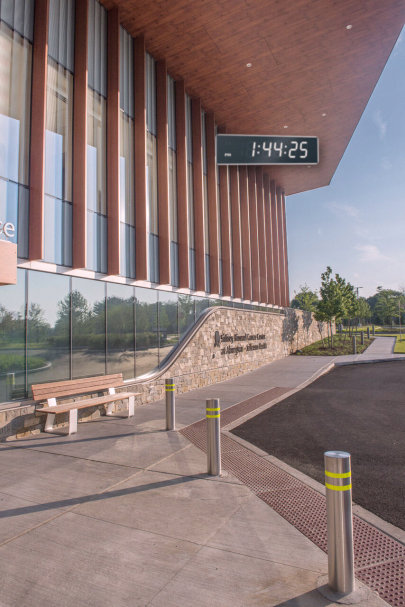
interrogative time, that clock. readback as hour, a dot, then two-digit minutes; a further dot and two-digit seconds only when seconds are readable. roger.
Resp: 1.44.25
